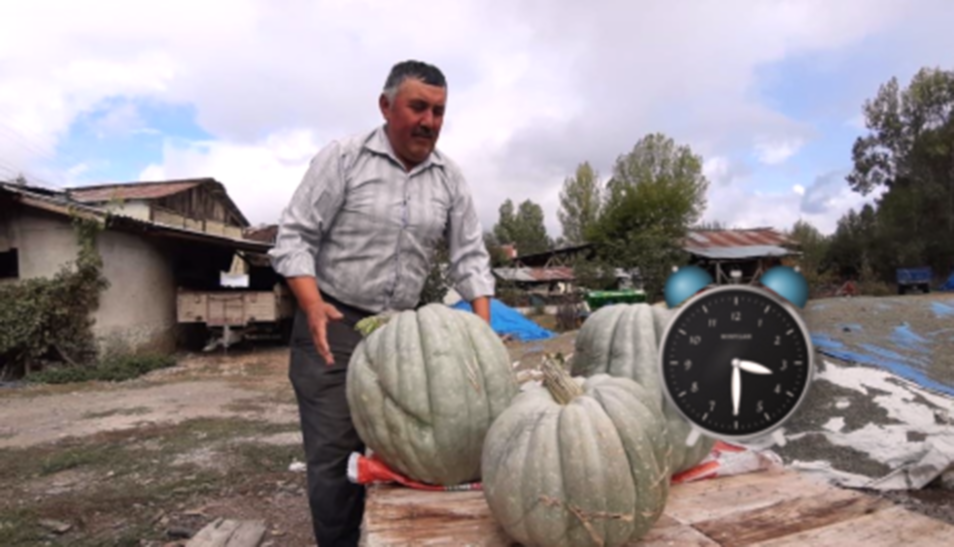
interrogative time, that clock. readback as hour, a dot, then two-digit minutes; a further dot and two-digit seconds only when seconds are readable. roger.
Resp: 3.30
